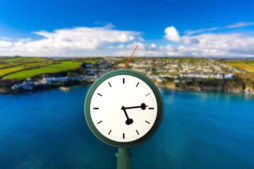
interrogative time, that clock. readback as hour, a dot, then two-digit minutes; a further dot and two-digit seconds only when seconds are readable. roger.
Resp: 5.14
